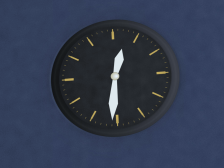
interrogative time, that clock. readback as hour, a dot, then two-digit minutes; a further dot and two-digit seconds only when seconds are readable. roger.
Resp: 12.31
